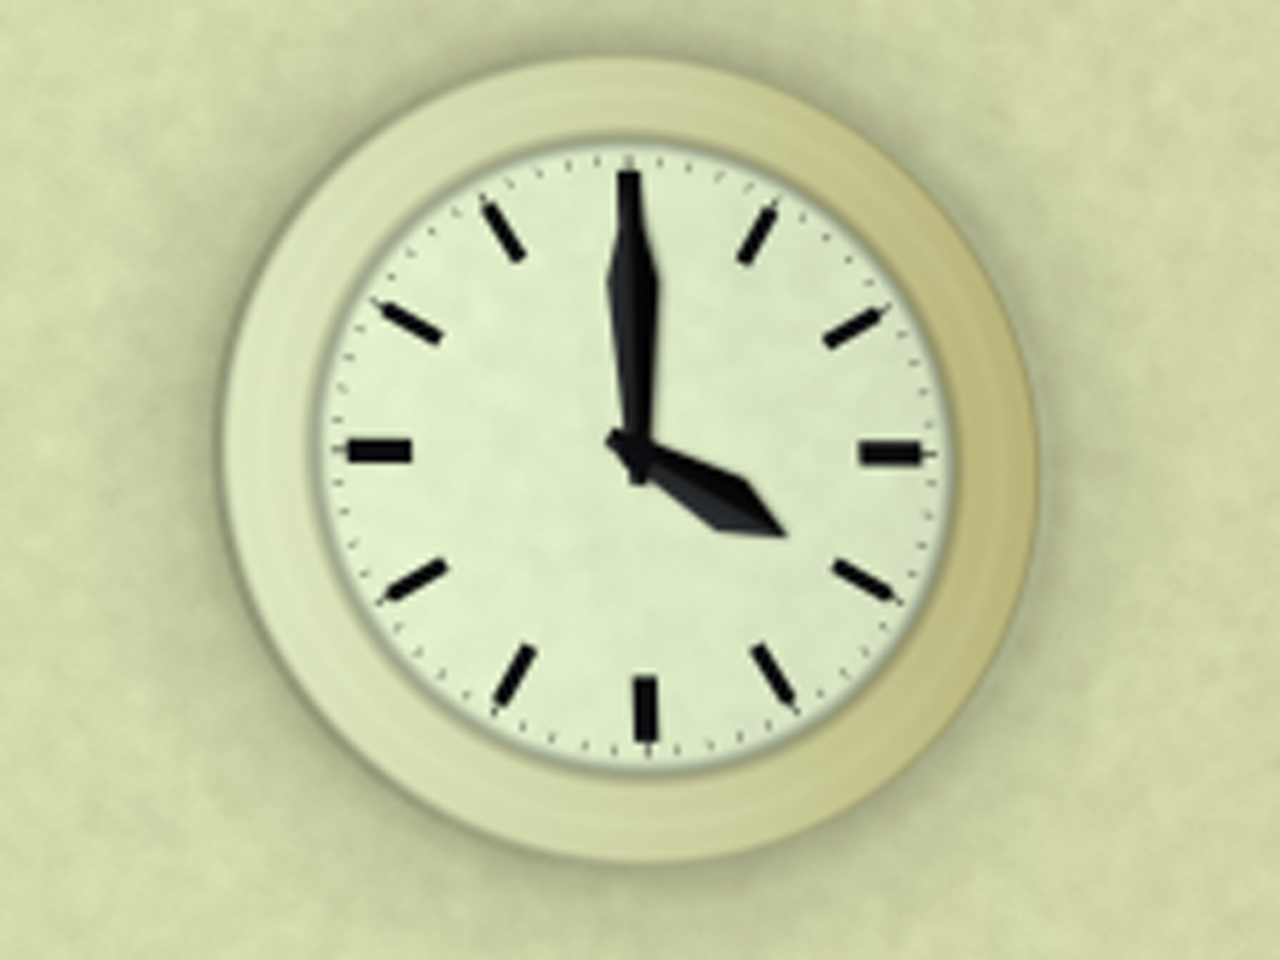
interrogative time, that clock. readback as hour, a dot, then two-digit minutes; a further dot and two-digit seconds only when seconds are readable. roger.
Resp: 4.00
